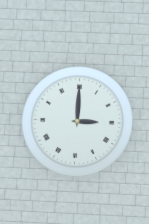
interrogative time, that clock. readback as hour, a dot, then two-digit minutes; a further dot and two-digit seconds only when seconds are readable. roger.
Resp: 3.00
